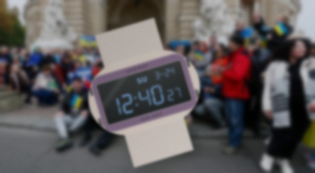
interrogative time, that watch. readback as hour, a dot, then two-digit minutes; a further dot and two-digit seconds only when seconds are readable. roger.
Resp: 12.40
